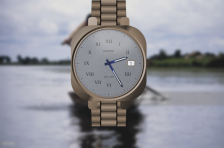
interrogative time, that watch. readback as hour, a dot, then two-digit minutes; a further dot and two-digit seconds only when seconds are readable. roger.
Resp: 2.25
